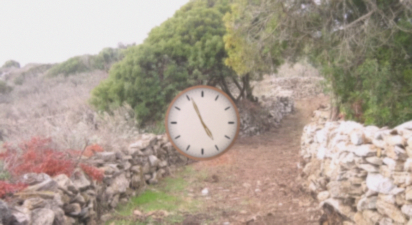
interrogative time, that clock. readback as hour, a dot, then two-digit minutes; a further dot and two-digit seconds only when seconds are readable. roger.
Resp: 4.56
